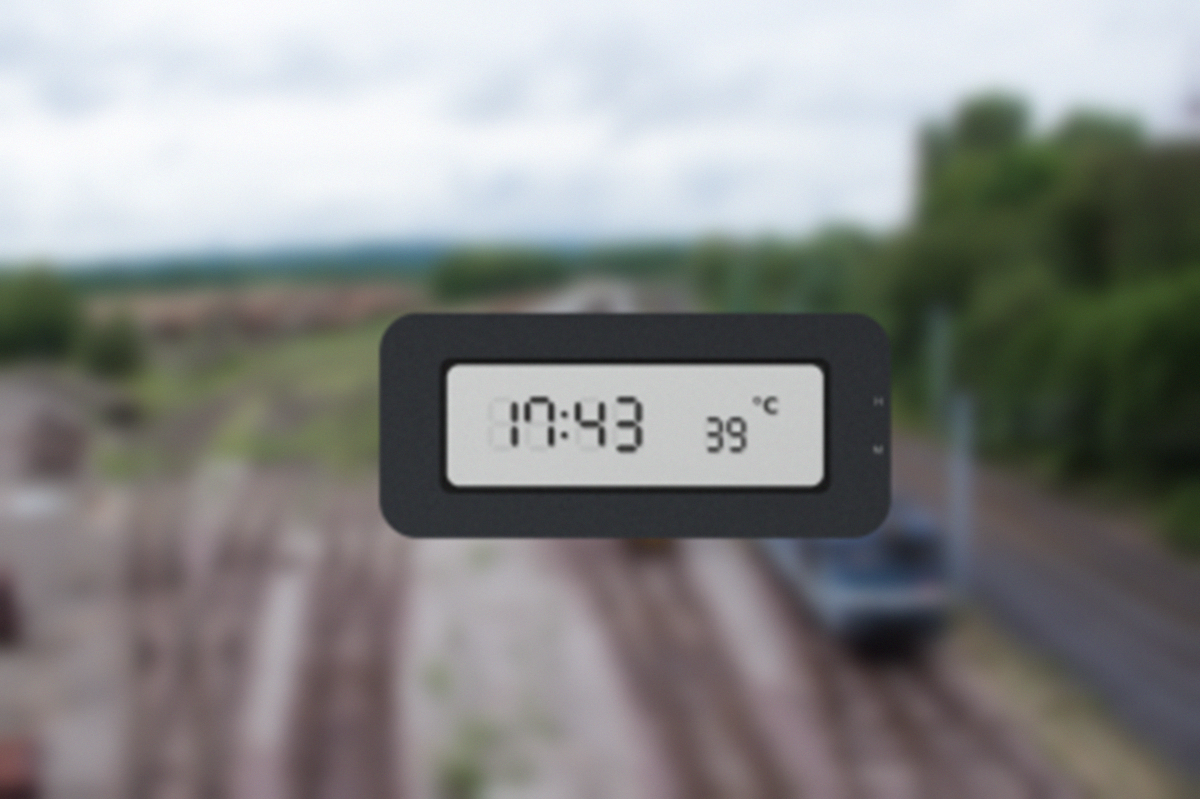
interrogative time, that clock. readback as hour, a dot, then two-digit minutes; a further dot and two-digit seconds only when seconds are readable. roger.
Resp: 17.43
